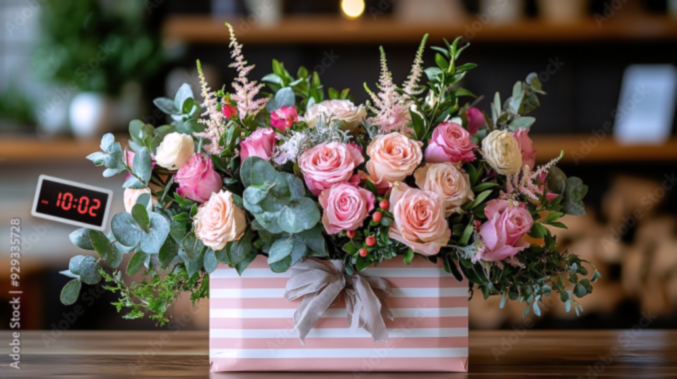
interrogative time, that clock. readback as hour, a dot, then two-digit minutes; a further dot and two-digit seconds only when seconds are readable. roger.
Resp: 10.02
